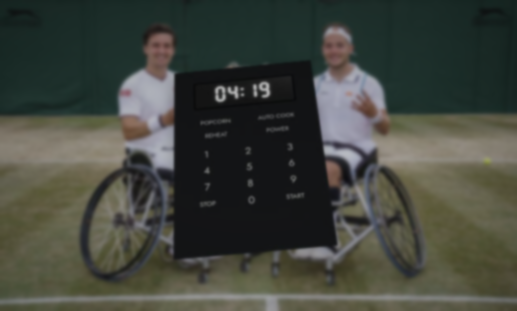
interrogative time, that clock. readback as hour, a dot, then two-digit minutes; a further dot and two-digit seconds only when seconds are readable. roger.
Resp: 4.19
